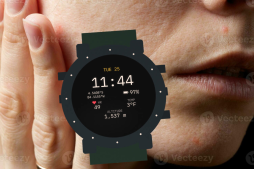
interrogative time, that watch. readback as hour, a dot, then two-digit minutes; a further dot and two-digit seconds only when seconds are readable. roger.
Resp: 11.44
